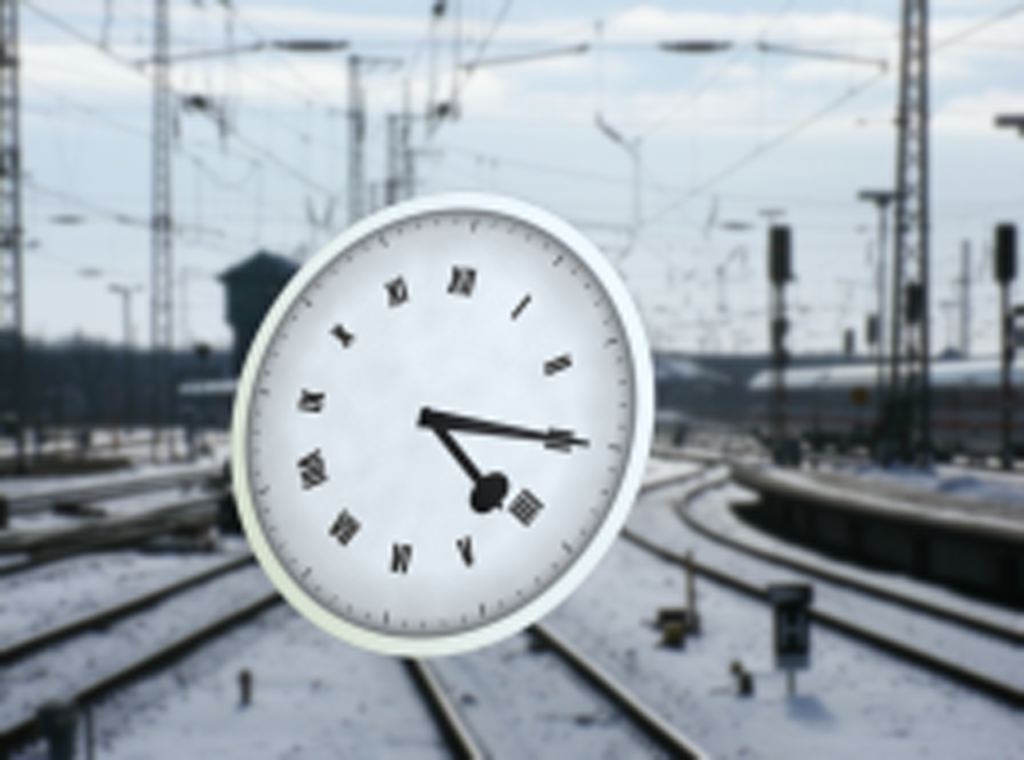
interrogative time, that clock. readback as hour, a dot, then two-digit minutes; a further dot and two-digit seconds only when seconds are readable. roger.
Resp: 4.15
